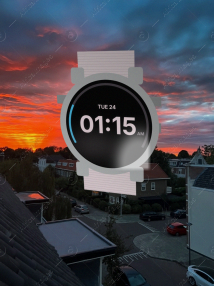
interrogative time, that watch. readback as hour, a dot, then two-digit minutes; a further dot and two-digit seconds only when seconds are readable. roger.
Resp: 1.15
